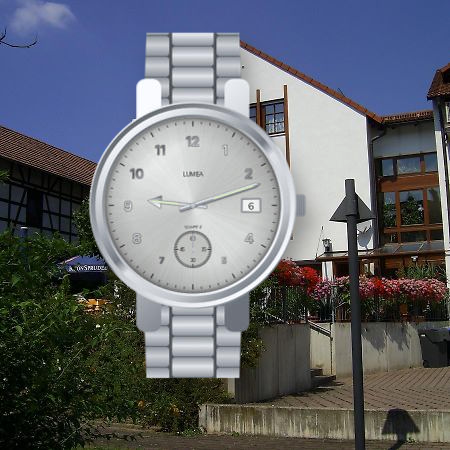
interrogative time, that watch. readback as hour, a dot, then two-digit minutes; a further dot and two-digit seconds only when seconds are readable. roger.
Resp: 9.12
